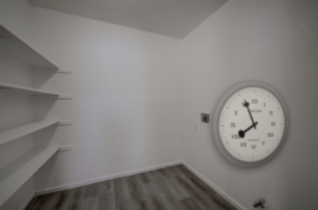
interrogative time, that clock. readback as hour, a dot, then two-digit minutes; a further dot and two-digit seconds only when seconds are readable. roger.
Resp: 7.56
